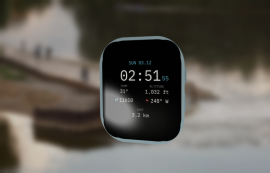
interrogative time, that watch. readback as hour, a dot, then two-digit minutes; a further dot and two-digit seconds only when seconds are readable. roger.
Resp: 2.51
